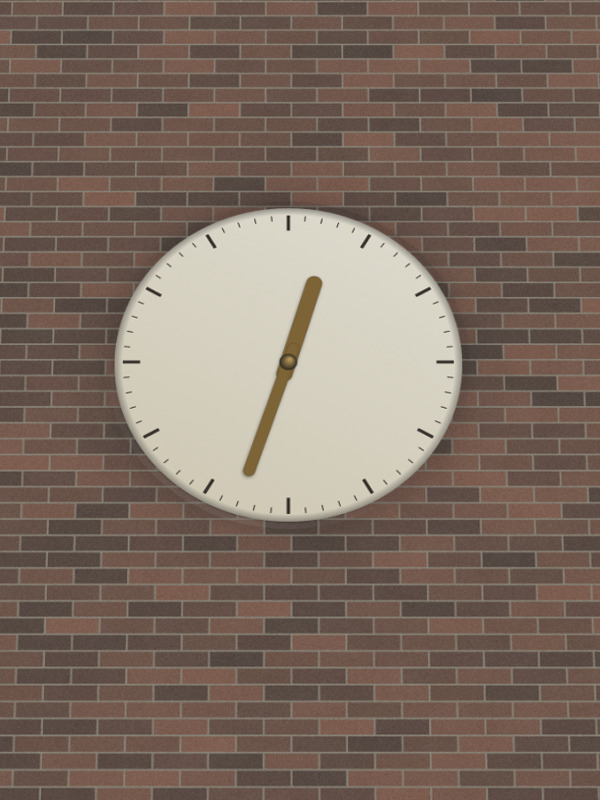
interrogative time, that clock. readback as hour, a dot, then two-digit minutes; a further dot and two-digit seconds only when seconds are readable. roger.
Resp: 12.33
